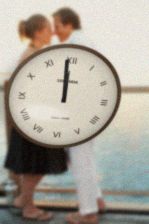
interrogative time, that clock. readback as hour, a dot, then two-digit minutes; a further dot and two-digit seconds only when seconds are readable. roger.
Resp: 11.59
